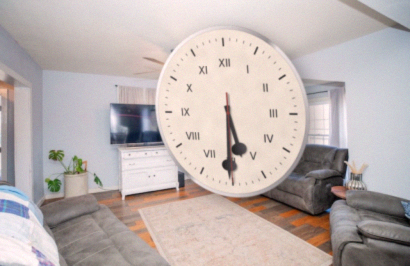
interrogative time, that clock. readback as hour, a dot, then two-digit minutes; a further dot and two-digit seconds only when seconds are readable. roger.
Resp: 5.30.30
